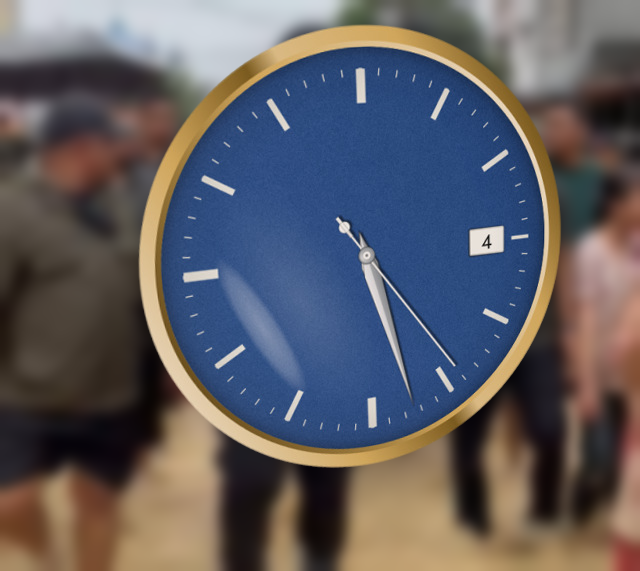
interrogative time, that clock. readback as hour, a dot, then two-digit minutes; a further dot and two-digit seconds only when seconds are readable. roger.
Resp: 5.27.24
